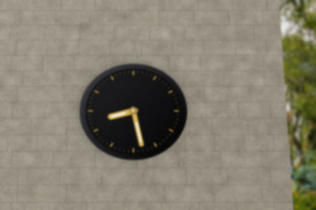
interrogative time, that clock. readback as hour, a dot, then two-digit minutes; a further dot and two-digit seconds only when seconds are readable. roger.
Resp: 8.28
